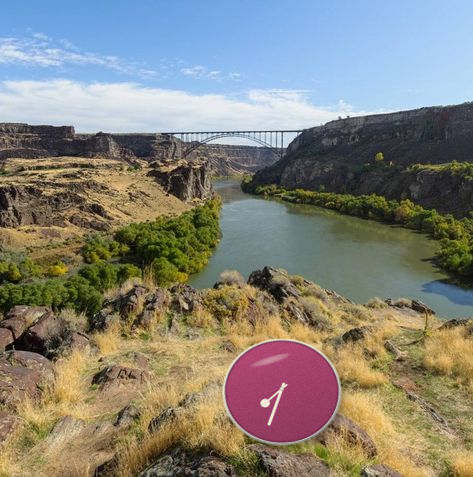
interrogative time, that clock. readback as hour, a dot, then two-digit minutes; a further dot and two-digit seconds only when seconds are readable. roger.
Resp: 7.33
